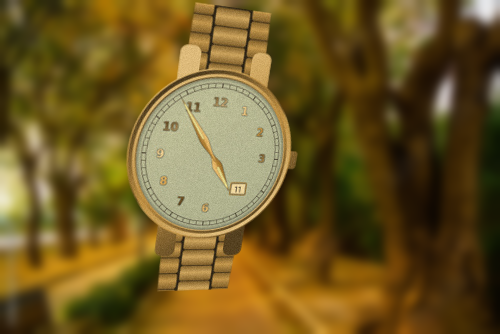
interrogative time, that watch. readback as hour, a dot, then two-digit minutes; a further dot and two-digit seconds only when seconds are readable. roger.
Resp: 4.54
